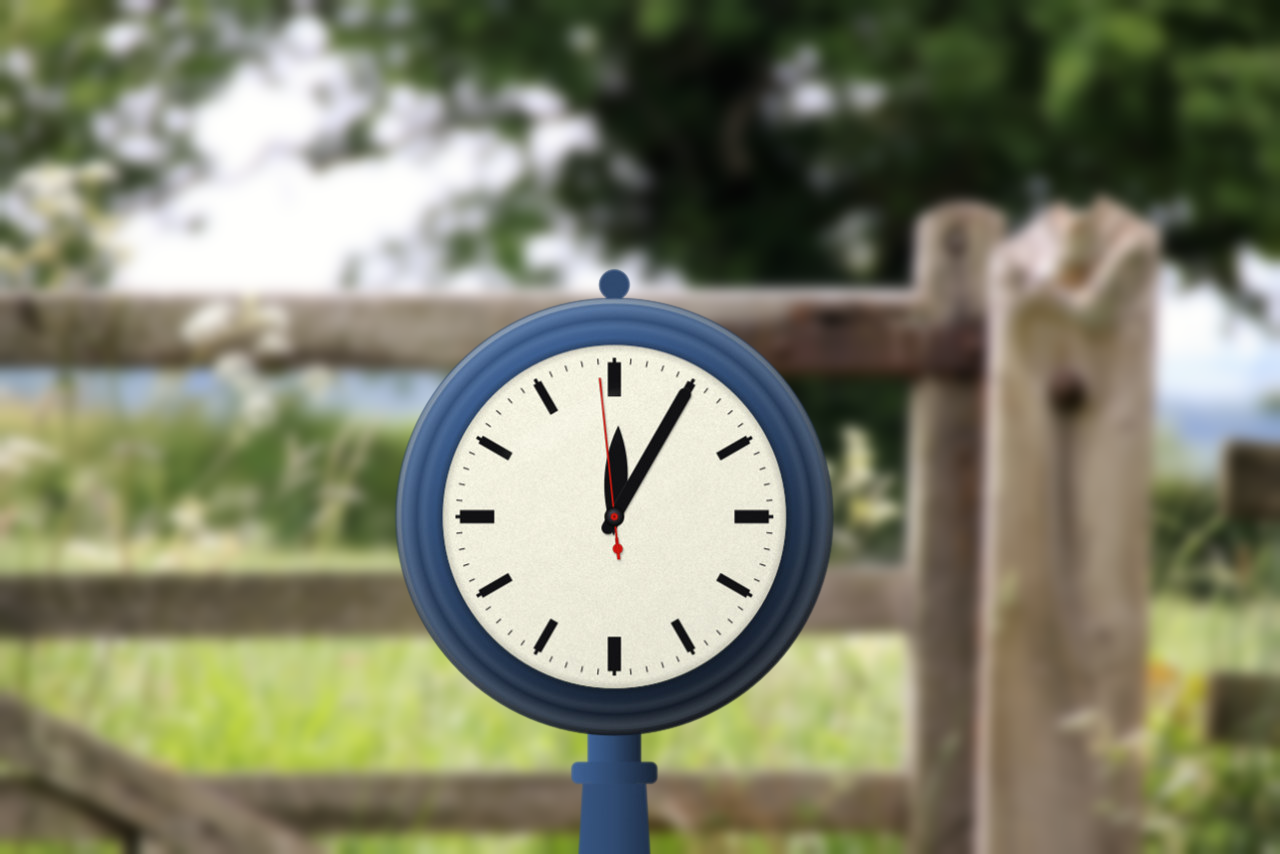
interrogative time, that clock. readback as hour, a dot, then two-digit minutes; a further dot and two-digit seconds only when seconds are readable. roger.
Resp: 12.04.59
